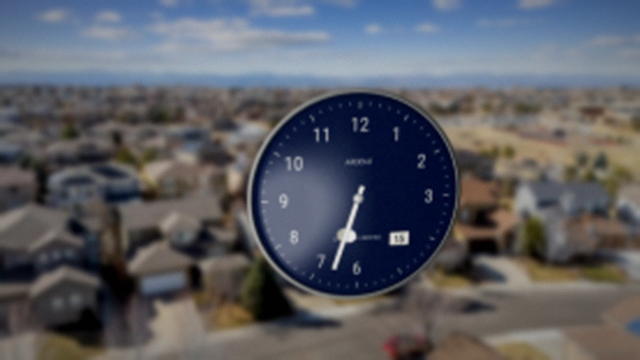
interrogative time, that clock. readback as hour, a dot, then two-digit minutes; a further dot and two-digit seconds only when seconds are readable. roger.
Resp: 6.33
